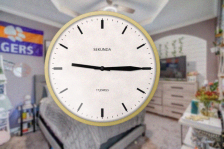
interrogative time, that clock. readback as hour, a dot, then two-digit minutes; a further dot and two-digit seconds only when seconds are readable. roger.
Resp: 9.15
